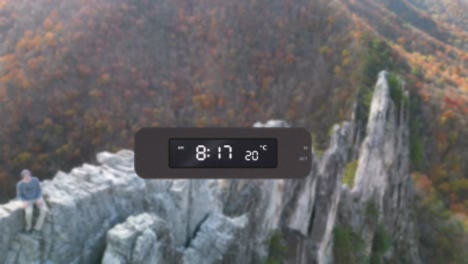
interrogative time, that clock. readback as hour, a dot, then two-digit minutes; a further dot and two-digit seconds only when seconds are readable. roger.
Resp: 8.17
